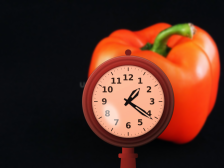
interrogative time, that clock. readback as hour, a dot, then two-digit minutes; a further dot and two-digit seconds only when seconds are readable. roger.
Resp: 1.21
